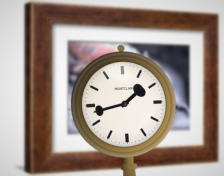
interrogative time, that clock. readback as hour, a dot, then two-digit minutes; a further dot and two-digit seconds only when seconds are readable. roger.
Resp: 1.43
